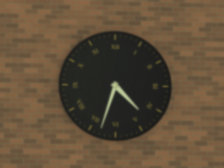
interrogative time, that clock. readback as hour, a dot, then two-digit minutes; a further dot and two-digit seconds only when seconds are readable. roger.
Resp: 4.33
